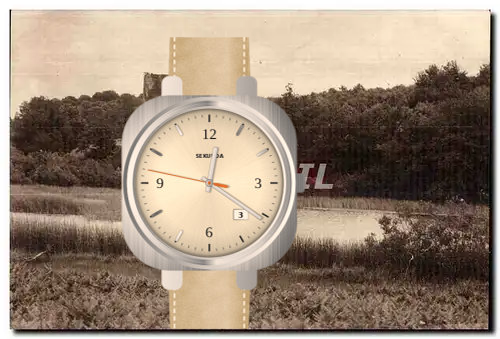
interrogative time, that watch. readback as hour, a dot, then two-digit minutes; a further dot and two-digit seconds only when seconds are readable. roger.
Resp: 12.20.47
